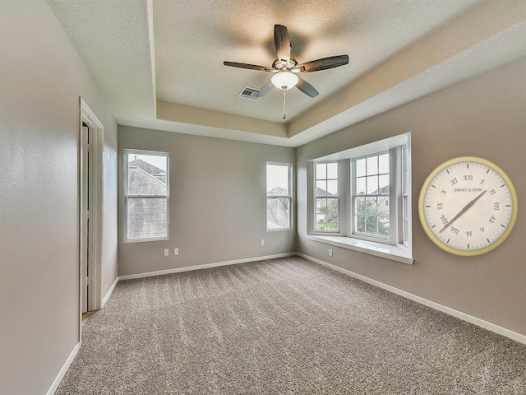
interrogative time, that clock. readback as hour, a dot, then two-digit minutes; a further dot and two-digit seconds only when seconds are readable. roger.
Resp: 1.38
